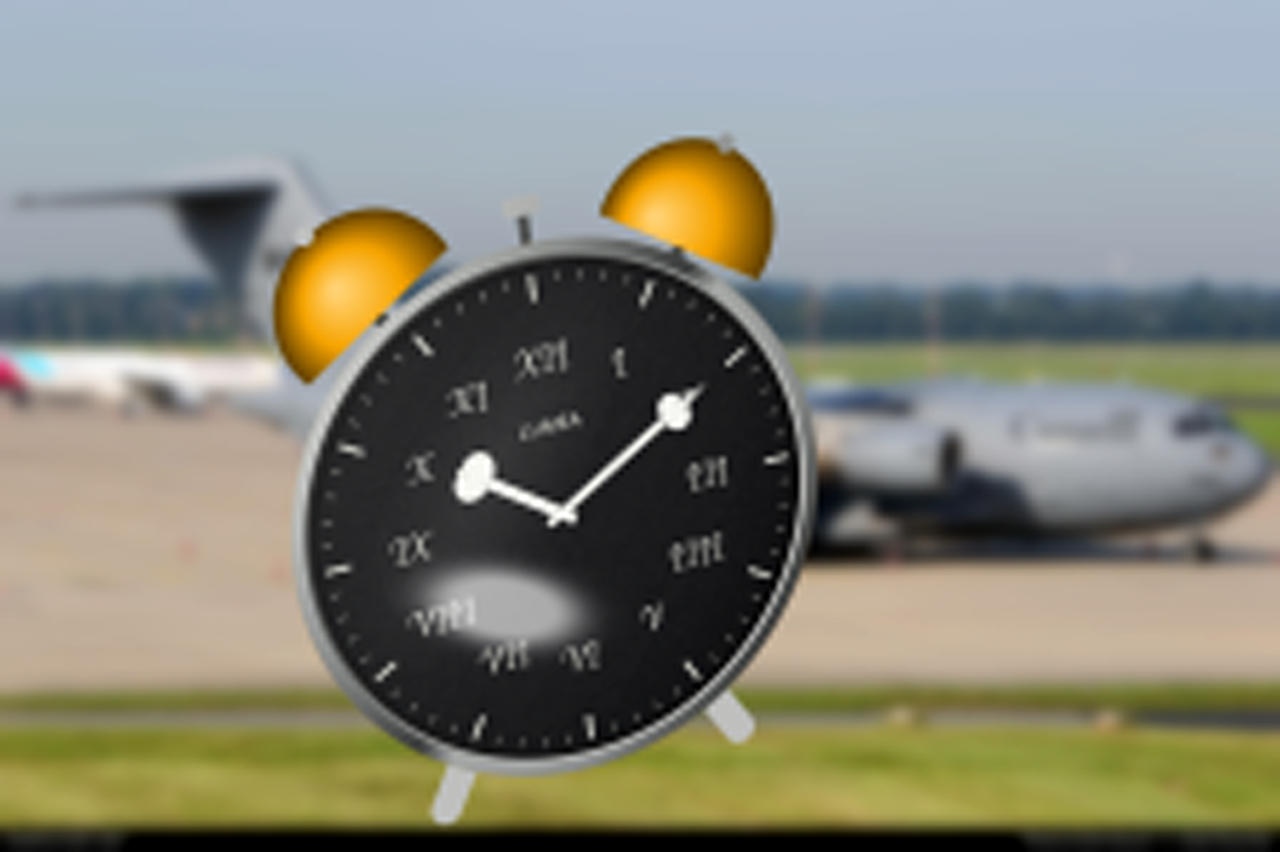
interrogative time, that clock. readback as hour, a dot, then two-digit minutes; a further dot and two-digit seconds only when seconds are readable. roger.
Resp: 10.10
